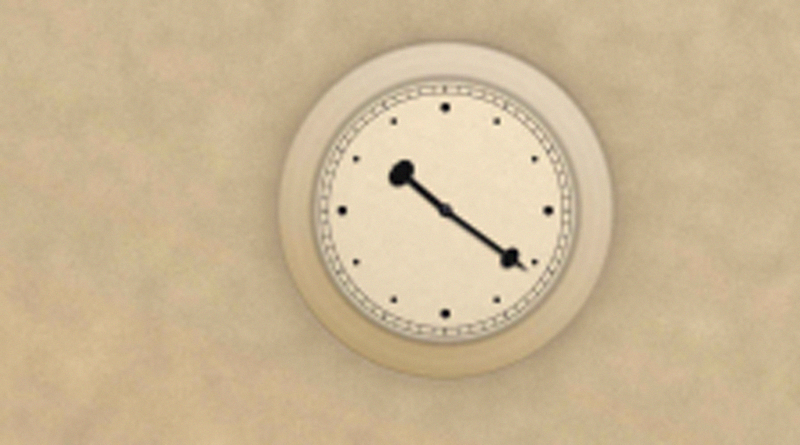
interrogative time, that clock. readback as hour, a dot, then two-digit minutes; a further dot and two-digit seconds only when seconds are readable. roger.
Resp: 10.21
